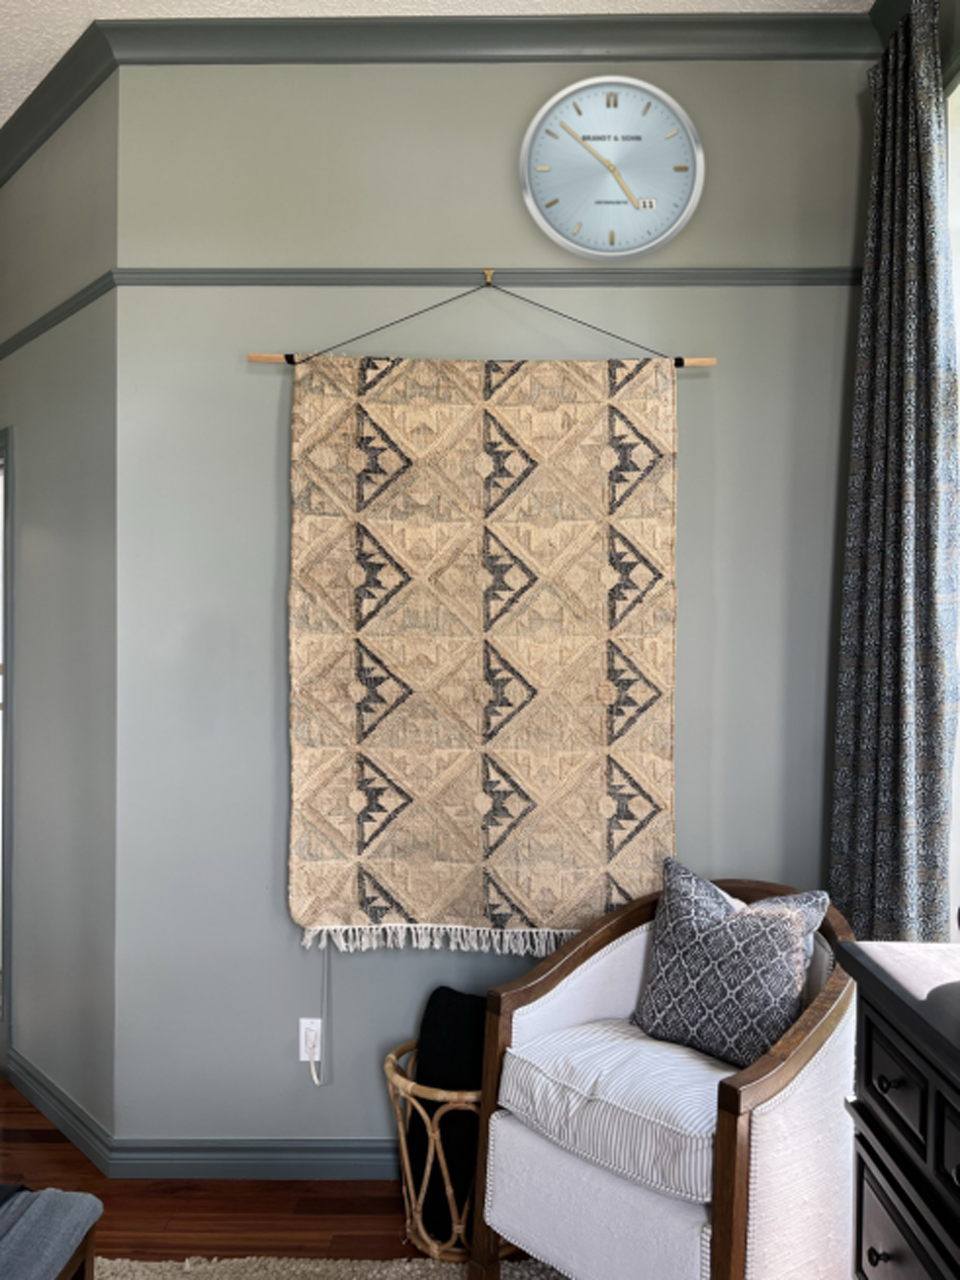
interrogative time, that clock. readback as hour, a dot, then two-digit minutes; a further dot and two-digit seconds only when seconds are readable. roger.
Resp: 4.52
